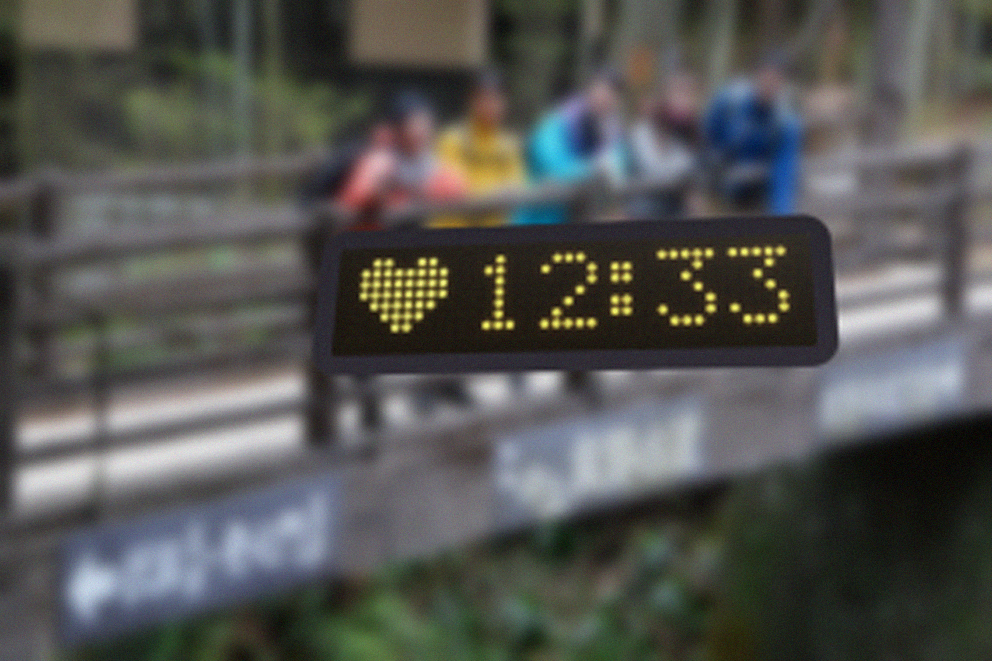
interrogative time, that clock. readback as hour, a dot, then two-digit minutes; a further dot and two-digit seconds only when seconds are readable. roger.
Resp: 12.33
